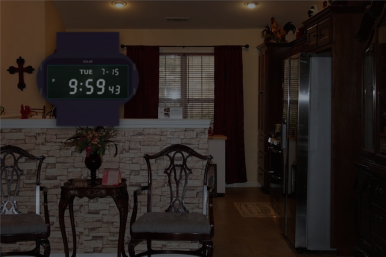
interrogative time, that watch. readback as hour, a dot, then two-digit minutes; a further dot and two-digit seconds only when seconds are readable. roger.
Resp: 9.59.43
